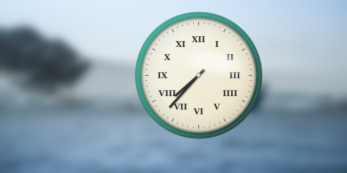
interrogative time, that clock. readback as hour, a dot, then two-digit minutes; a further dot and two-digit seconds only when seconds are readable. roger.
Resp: 7.37
